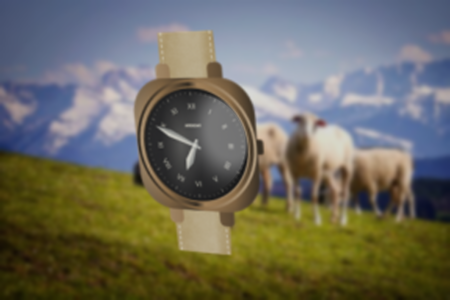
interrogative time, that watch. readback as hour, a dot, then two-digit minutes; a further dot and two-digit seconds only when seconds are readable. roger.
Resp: 6.49
